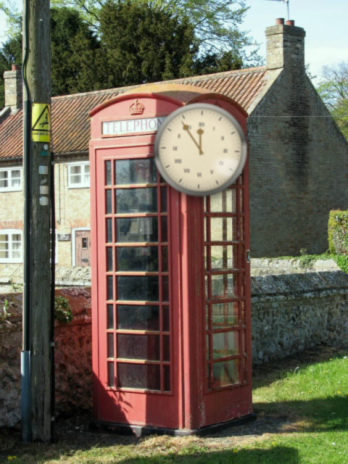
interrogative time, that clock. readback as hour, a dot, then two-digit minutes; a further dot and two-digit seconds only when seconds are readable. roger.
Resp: 11.54
